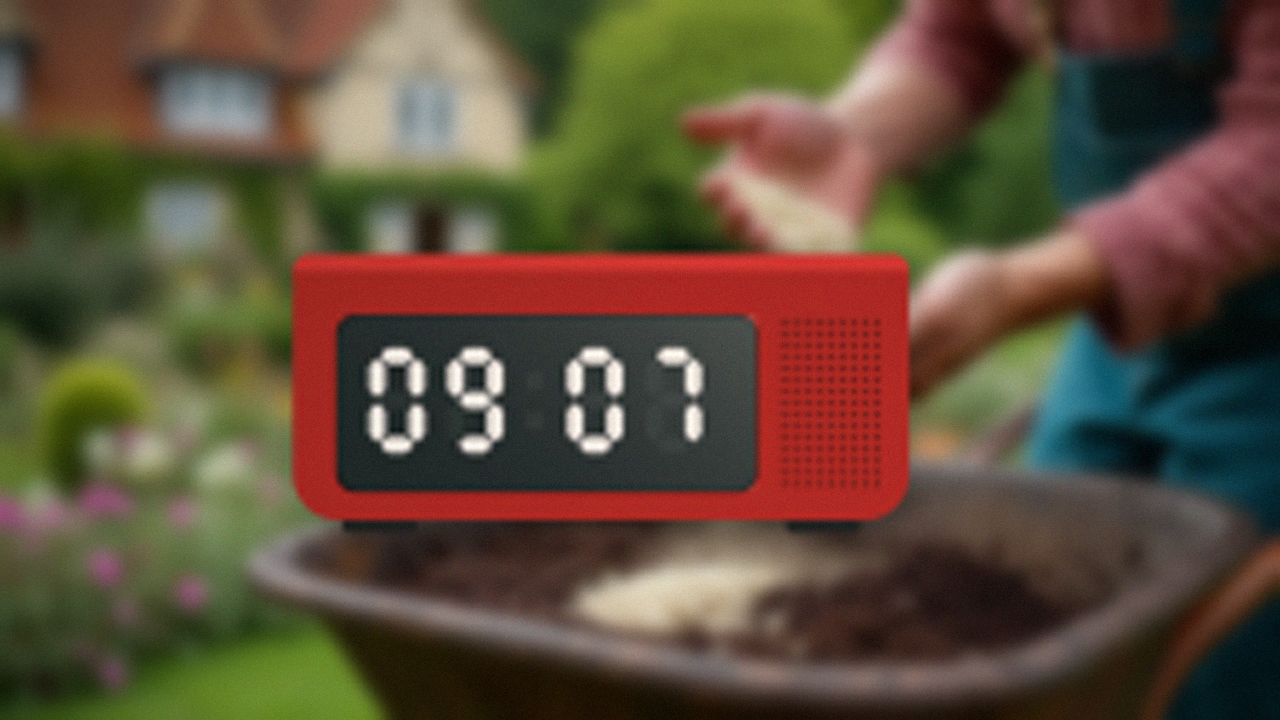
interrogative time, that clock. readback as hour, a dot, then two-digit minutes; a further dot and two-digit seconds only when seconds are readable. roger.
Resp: 9.07
